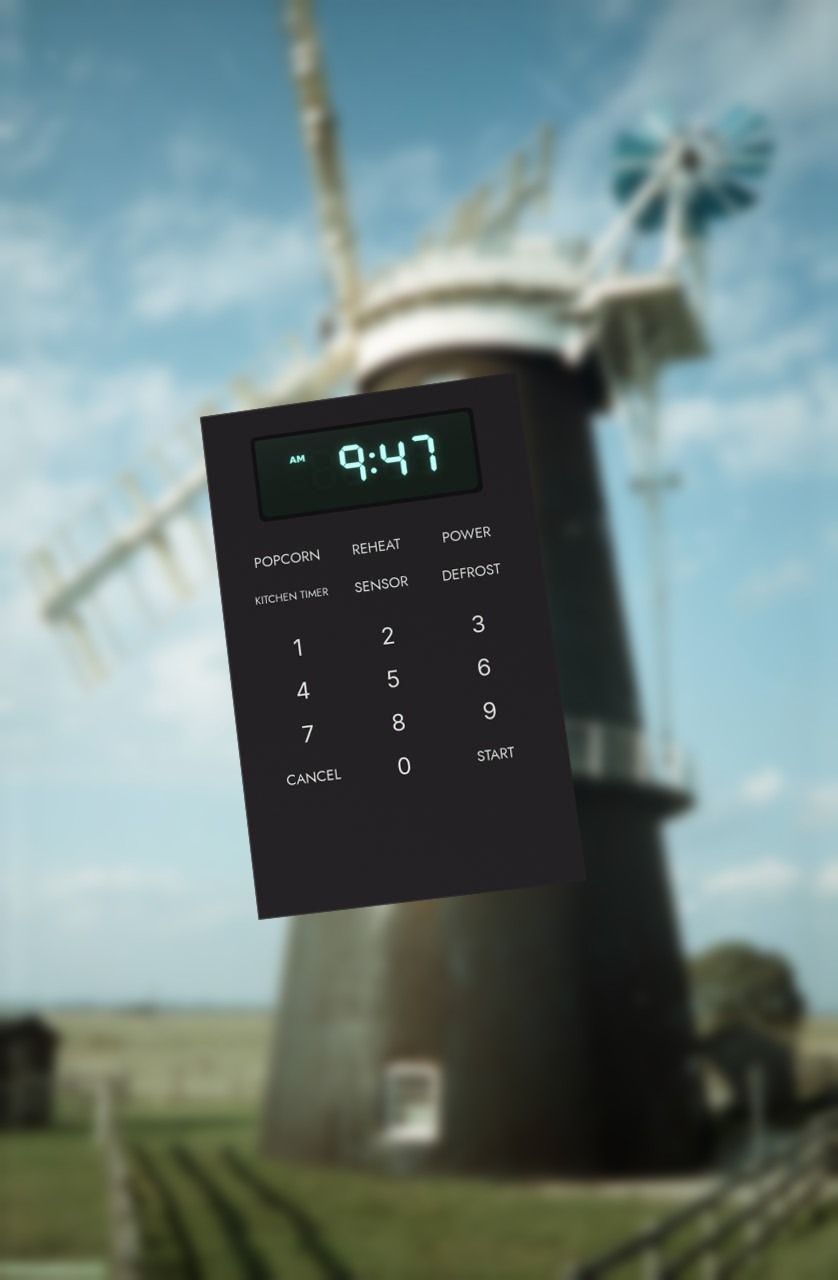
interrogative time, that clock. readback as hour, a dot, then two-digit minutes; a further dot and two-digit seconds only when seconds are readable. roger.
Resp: 9.47
